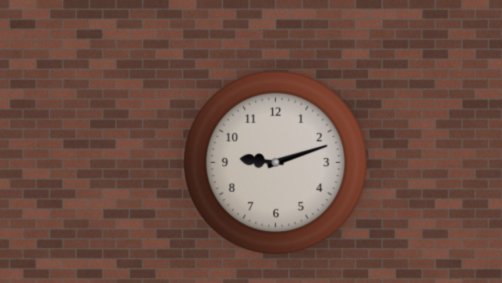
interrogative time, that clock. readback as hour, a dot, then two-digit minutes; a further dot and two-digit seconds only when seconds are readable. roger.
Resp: 9.12
